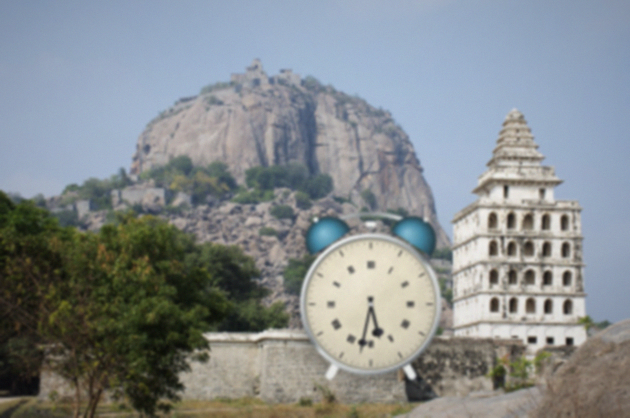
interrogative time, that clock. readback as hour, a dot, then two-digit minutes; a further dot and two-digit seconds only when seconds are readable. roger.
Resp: 5.32
